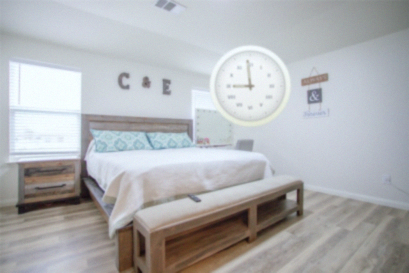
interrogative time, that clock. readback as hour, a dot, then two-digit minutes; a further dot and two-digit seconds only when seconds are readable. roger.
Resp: 8.59
